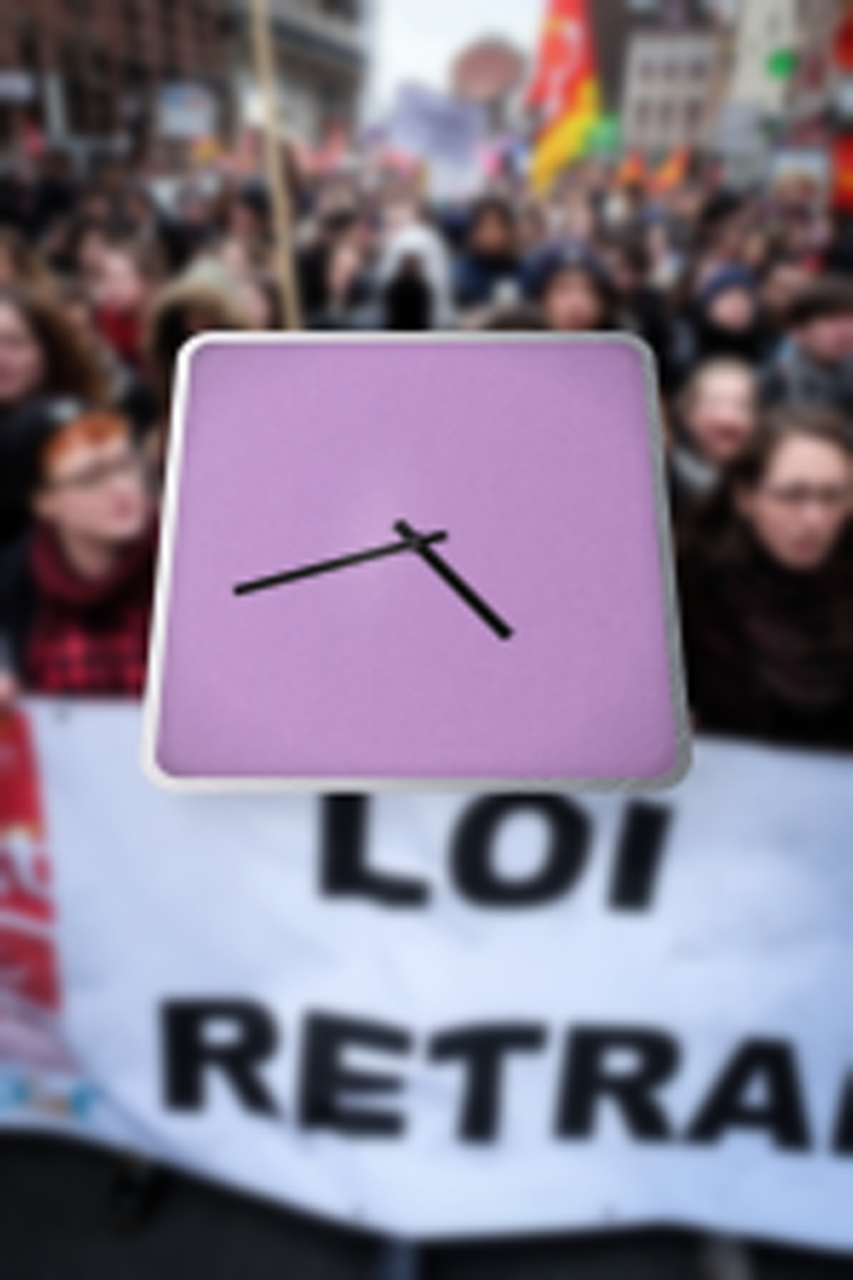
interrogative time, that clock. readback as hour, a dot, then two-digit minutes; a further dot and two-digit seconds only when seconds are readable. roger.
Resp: 4.42
